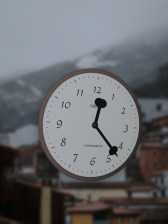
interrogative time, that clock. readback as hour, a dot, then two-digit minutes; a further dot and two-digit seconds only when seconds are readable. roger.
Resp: 12.23
